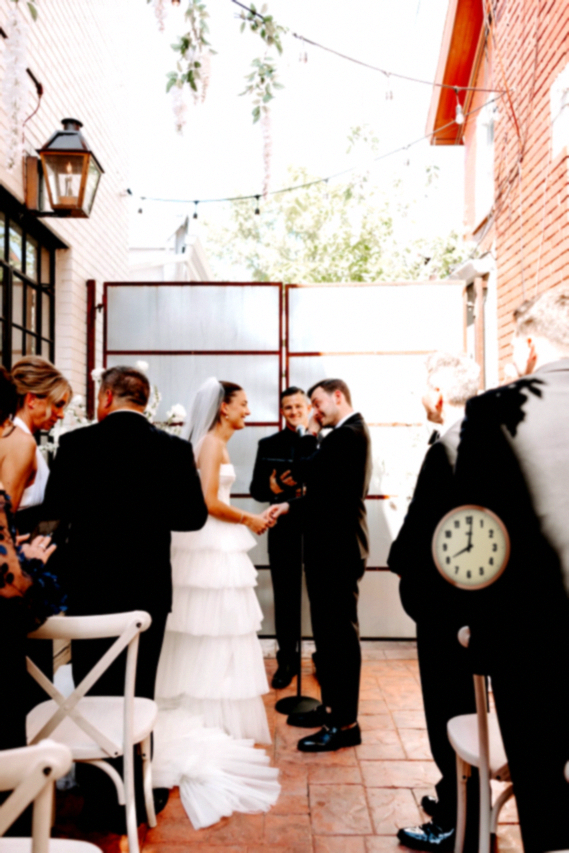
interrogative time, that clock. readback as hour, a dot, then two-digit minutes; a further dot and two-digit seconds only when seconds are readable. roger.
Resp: 8.01
